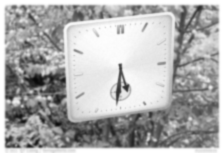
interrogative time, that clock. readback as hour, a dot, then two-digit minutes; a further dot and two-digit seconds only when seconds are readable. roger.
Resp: 5.31
